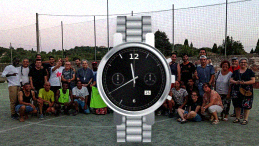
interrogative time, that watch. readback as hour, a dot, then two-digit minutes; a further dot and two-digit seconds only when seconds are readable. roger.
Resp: 11.40
